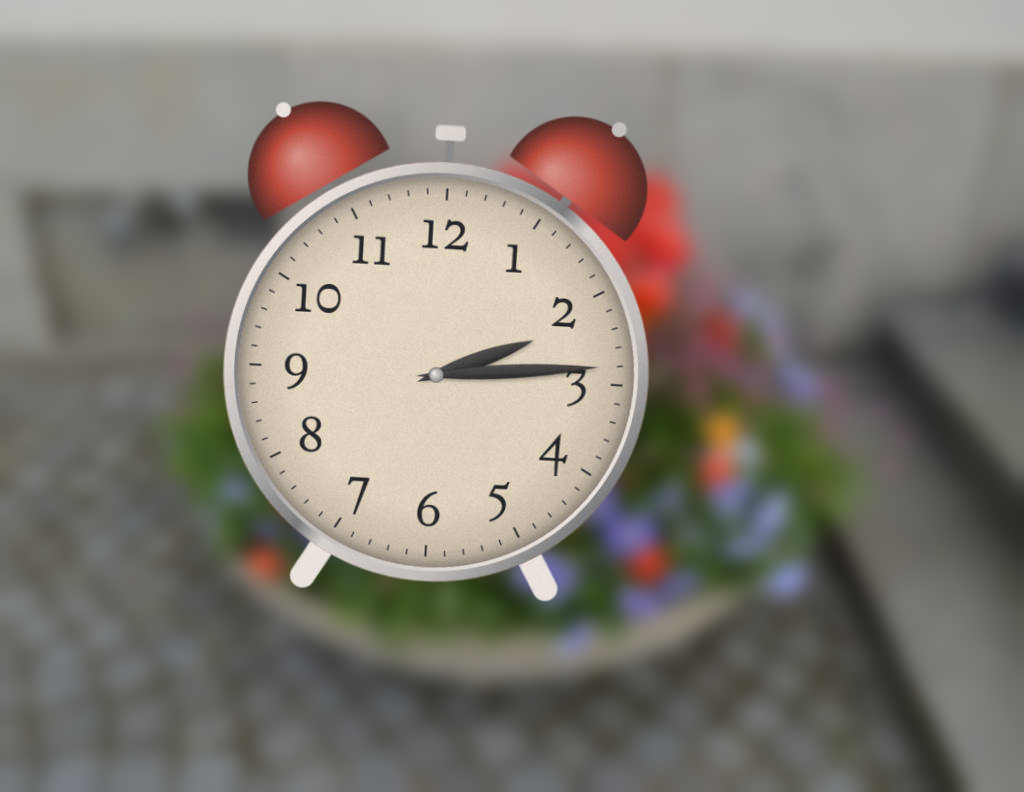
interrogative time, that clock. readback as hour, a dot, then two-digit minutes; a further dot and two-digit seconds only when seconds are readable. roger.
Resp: 2.14
